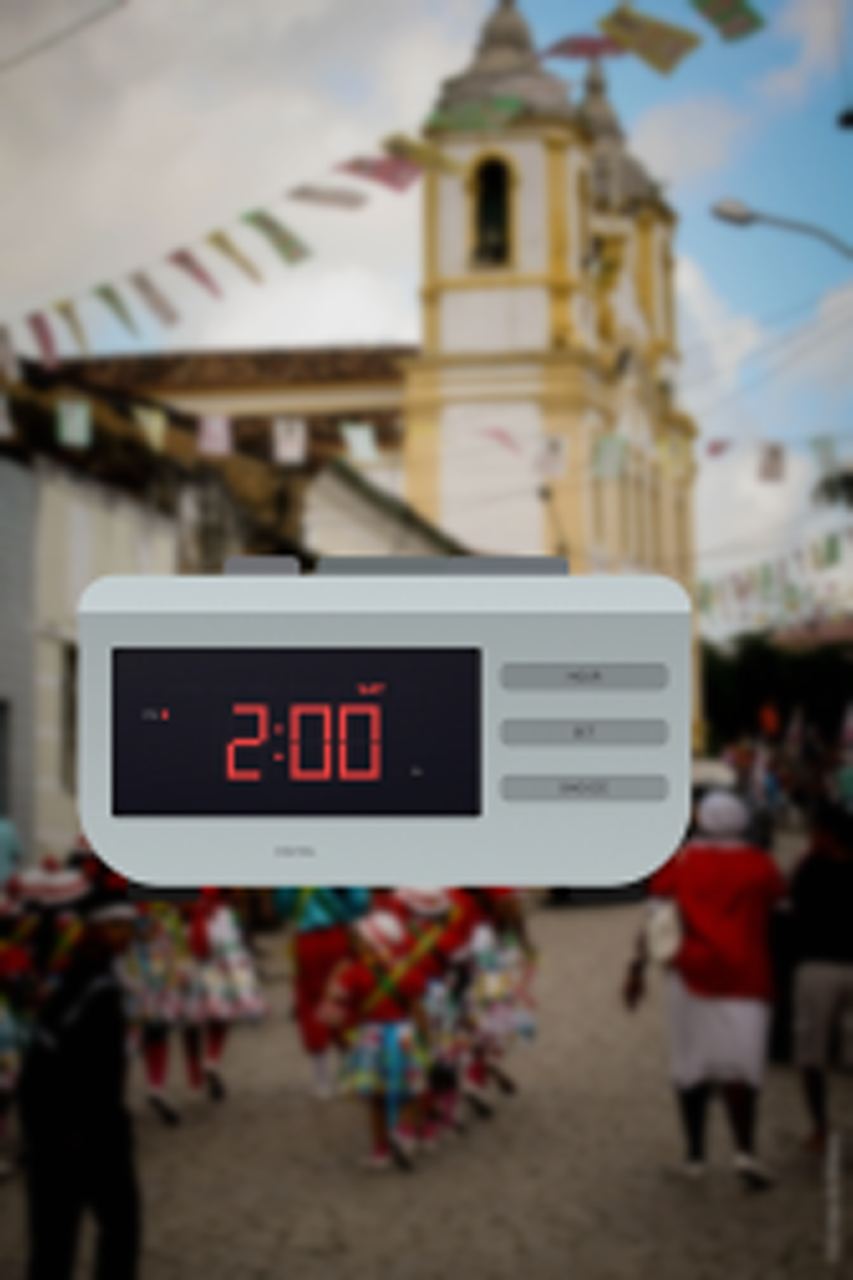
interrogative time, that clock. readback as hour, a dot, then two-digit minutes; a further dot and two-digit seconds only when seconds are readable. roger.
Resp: 2.00
